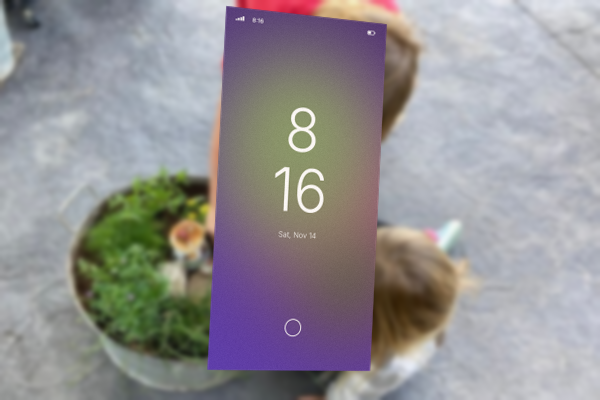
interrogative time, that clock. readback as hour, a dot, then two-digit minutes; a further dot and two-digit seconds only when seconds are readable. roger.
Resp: 8.16
